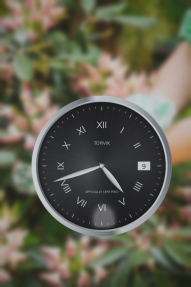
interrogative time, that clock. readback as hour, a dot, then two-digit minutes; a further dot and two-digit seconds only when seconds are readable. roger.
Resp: 4.42
